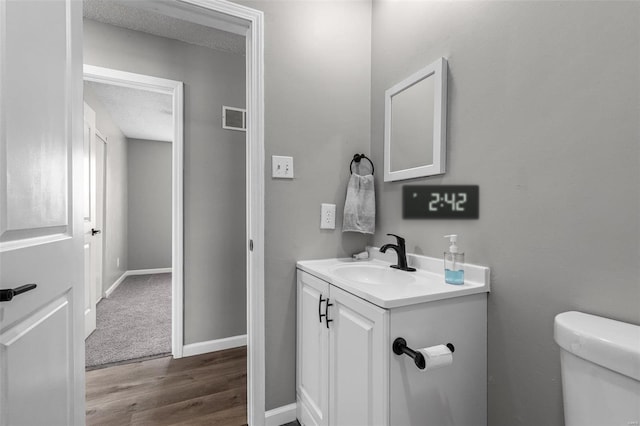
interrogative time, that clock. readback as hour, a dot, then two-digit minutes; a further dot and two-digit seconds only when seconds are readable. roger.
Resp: 2.42
